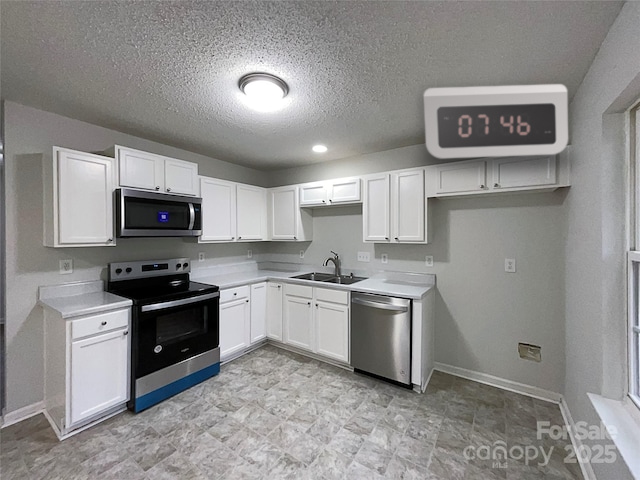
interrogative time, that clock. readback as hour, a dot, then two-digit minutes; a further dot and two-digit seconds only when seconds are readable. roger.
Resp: 7.46
